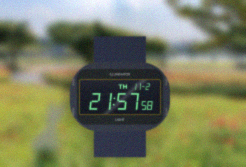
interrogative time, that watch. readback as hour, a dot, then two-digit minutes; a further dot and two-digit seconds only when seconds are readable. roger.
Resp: 21.57
